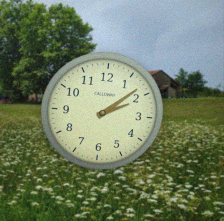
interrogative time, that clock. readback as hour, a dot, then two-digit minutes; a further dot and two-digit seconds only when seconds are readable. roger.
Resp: 2.08
